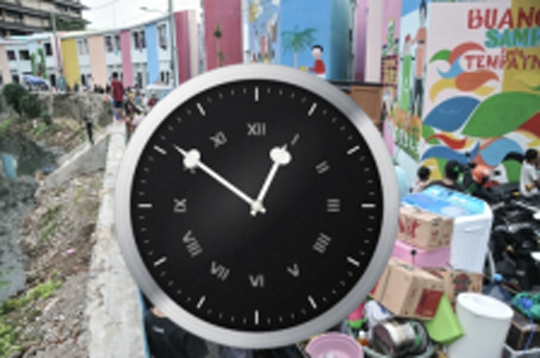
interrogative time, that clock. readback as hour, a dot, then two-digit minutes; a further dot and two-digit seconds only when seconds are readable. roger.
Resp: 12.51
